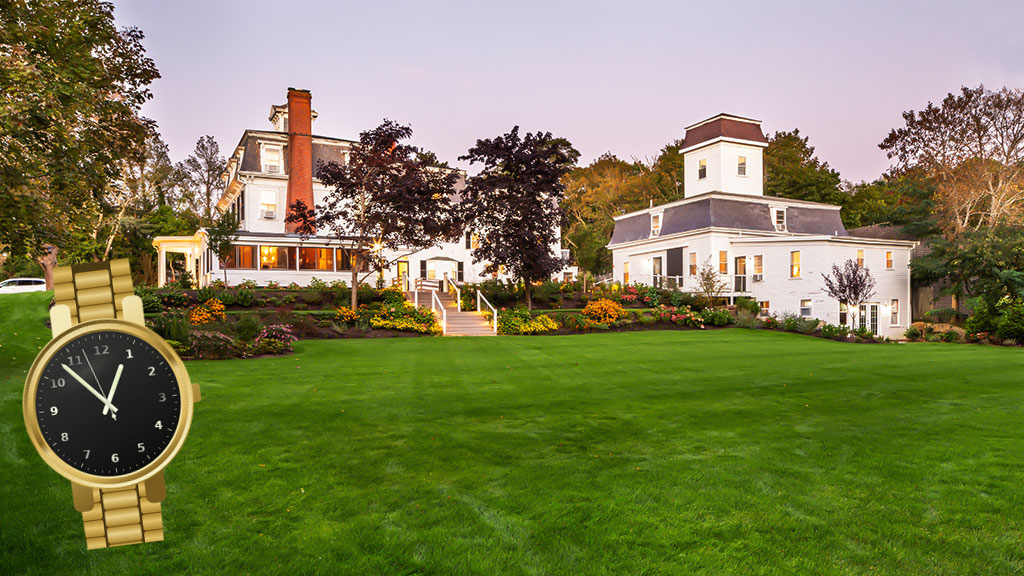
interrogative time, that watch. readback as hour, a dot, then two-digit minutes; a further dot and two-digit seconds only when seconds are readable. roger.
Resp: 12.52.57
